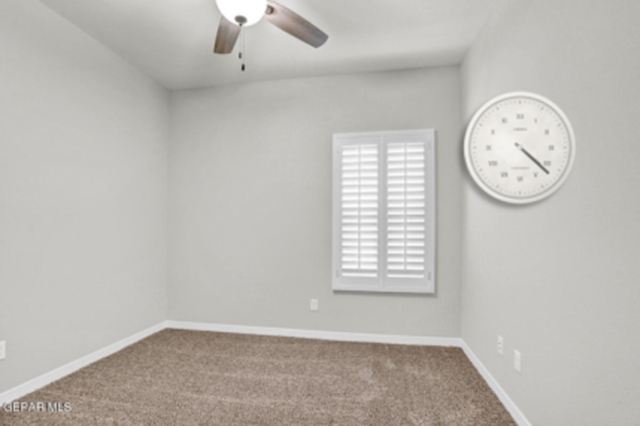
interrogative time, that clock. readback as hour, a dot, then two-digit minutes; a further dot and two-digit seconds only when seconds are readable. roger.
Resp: 4.22
